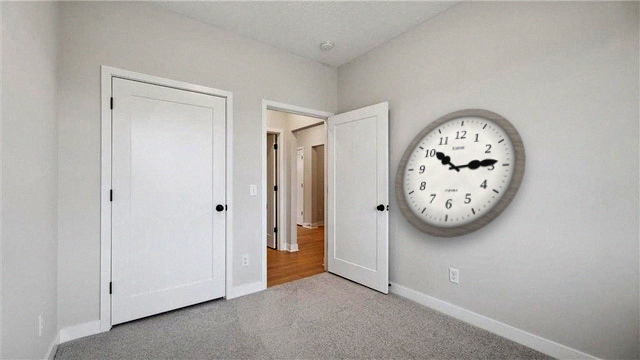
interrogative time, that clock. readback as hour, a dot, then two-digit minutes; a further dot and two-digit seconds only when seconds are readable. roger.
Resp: 10.14
